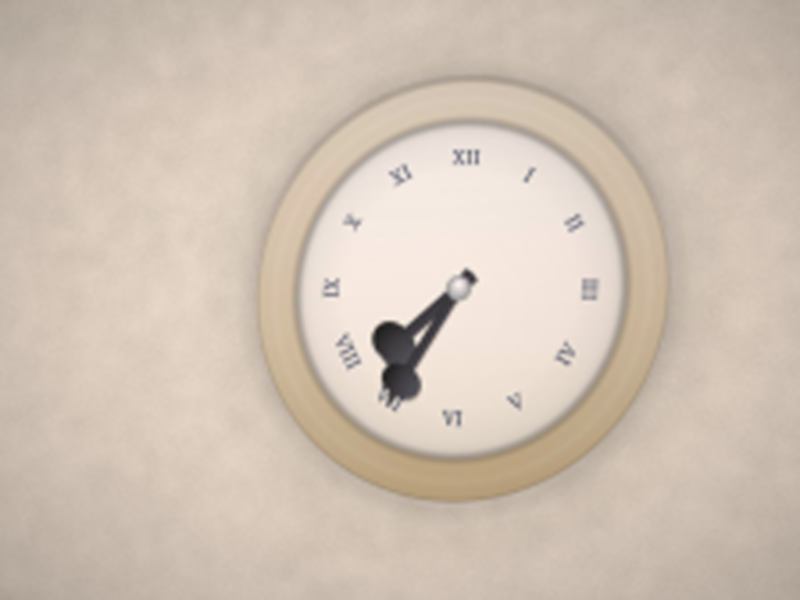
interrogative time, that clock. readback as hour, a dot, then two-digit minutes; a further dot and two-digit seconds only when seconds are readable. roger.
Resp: 7.35
